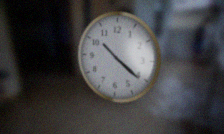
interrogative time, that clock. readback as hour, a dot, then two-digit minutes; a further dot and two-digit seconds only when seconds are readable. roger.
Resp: 10.21
